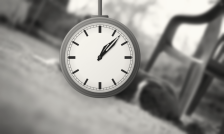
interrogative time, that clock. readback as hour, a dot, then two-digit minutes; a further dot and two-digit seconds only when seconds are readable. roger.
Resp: 1.07
